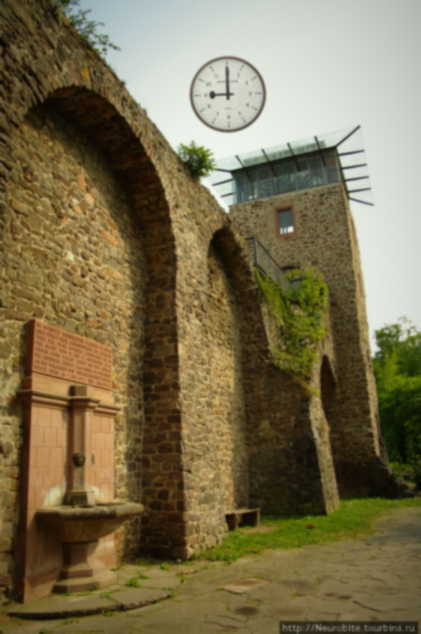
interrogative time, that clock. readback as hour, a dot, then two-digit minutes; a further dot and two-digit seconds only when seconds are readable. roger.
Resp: 9.00
